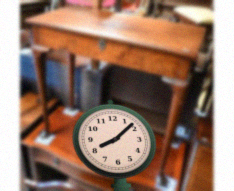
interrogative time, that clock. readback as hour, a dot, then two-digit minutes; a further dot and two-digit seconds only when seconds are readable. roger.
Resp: 8.08
